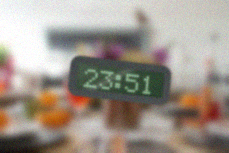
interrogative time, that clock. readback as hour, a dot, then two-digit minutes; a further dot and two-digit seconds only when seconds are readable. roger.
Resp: 23.51
